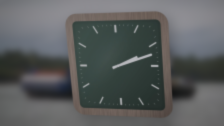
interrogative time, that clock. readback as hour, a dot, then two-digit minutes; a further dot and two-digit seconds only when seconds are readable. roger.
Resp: 2.12
